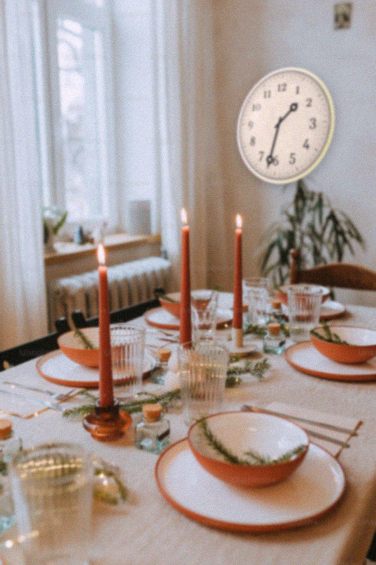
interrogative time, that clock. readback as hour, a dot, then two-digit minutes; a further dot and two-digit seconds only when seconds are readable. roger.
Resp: 1.32
